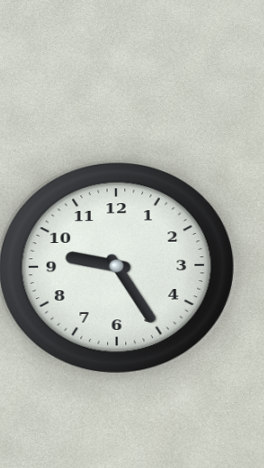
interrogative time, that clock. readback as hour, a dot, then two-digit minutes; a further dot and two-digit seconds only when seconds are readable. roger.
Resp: 9.25
